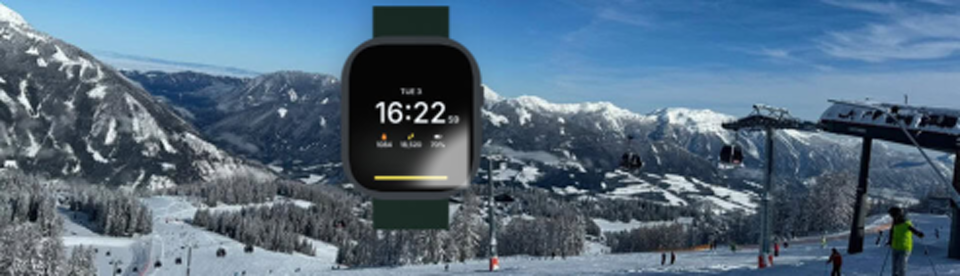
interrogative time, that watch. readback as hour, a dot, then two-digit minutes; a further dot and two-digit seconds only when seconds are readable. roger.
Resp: 16.22
